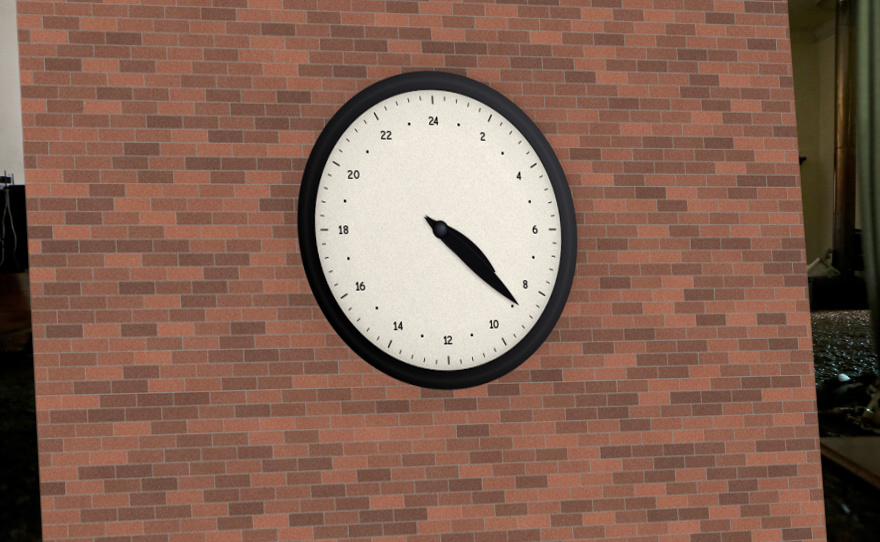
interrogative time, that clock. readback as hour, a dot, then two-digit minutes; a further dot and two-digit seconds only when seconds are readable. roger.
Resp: 8.22
